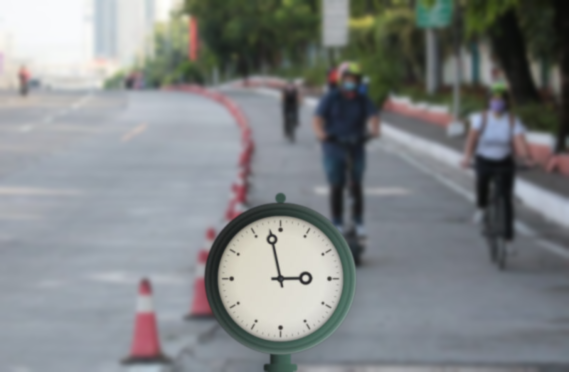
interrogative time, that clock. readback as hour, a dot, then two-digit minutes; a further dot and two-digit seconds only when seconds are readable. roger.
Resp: 2.58
